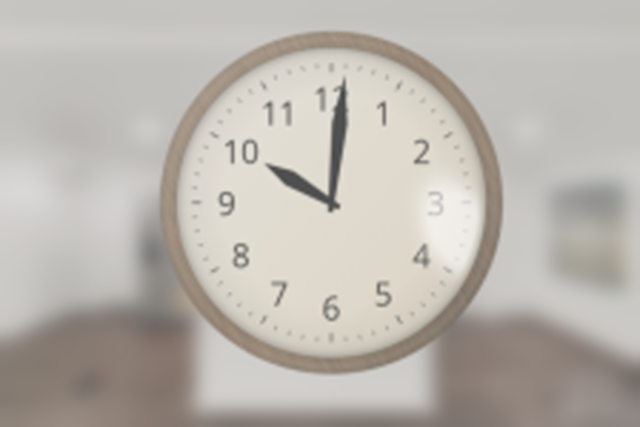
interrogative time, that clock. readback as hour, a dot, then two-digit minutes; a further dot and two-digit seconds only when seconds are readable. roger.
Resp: 10.01
